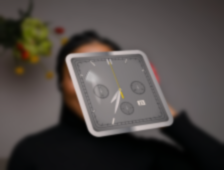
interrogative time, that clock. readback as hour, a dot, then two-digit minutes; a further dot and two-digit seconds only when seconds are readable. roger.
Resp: 7.35
